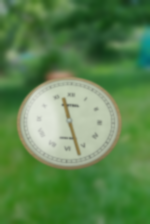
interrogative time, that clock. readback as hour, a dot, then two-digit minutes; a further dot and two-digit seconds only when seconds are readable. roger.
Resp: 11.27
